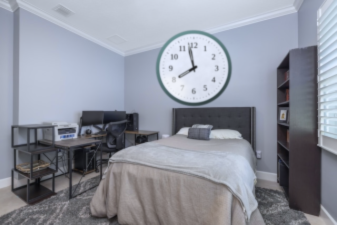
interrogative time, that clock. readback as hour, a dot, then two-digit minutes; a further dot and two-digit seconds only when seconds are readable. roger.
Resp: 7.58
